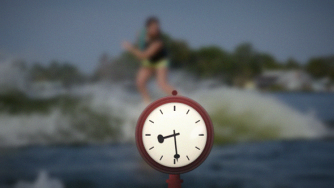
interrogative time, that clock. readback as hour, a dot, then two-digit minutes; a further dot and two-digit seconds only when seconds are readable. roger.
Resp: 8.29
